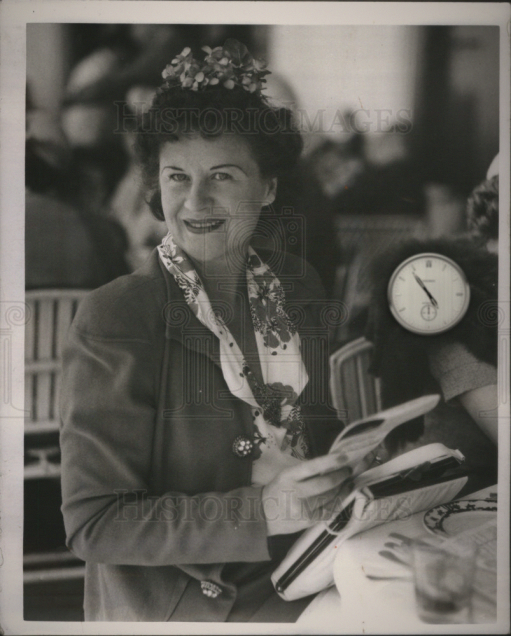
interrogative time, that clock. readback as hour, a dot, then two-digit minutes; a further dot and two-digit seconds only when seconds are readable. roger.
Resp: 4.54
